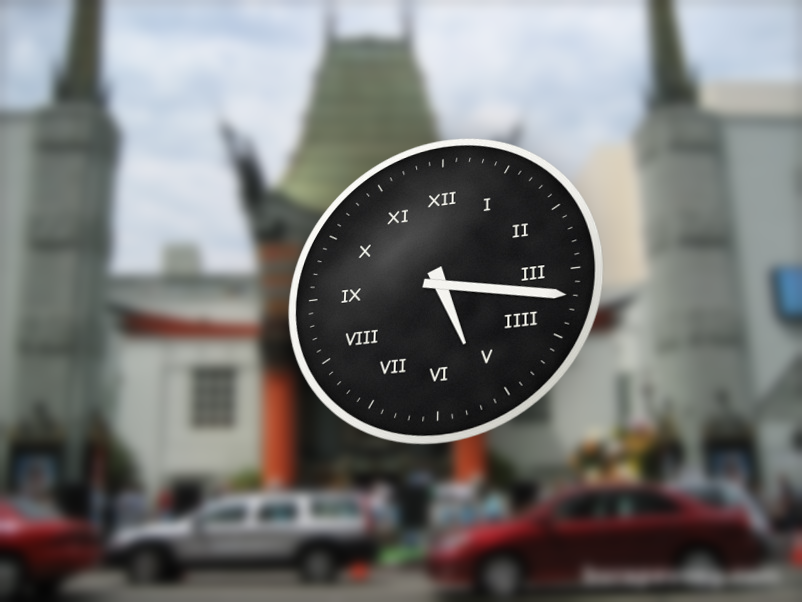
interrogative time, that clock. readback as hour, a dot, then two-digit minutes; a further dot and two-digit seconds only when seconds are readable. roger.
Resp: 5.17
